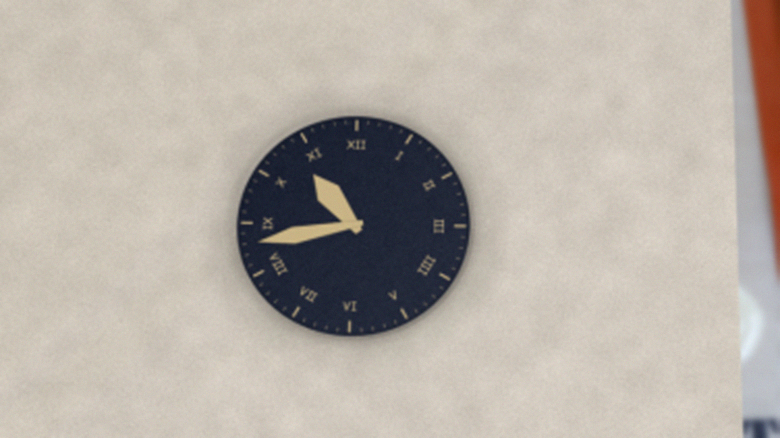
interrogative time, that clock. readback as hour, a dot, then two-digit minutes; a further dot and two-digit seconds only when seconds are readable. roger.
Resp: 10.43
